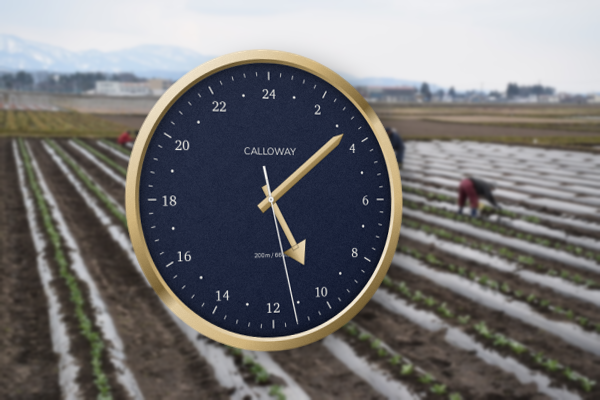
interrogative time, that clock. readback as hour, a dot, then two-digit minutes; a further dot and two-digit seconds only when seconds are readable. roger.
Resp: 10.08.28
